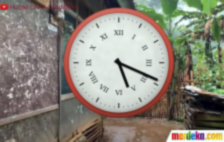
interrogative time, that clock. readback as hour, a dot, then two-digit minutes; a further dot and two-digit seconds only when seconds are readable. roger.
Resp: 5.19
